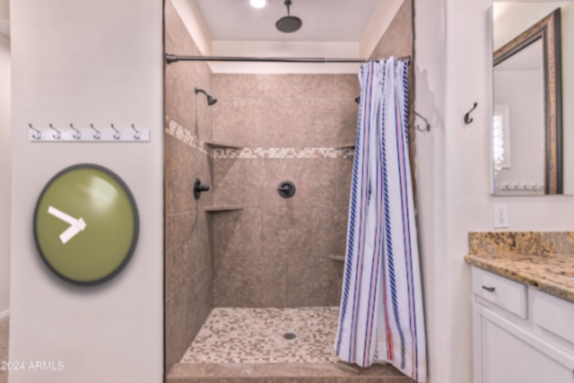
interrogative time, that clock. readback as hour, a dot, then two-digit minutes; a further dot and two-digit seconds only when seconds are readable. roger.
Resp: 7.49
